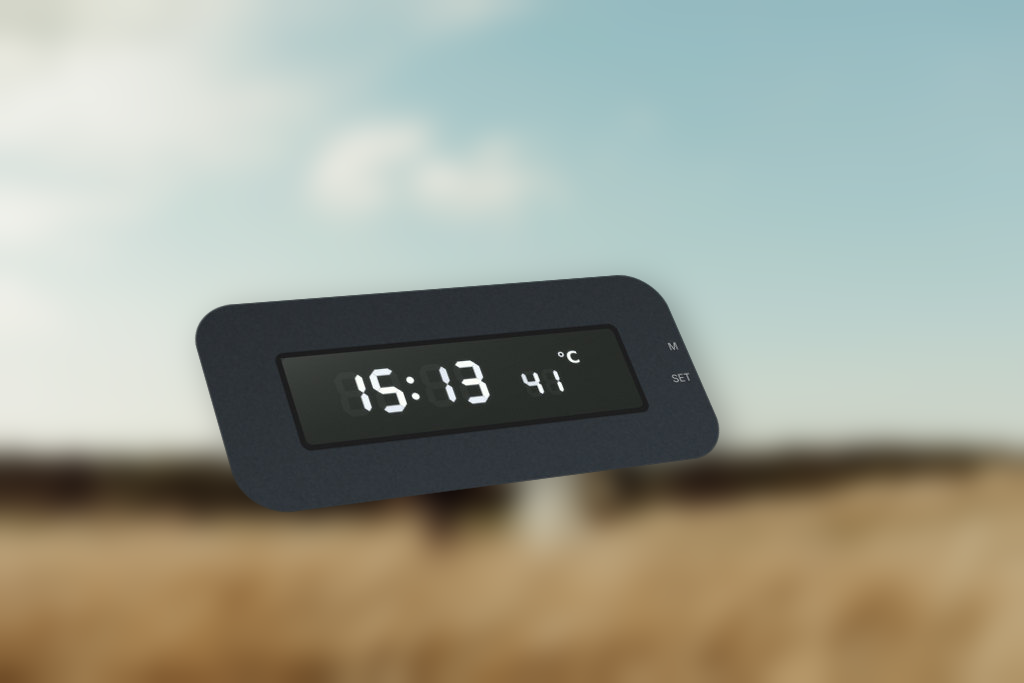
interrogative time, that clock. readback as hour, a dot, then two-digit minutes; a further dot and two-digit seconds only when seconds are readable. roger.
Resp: 15.13
